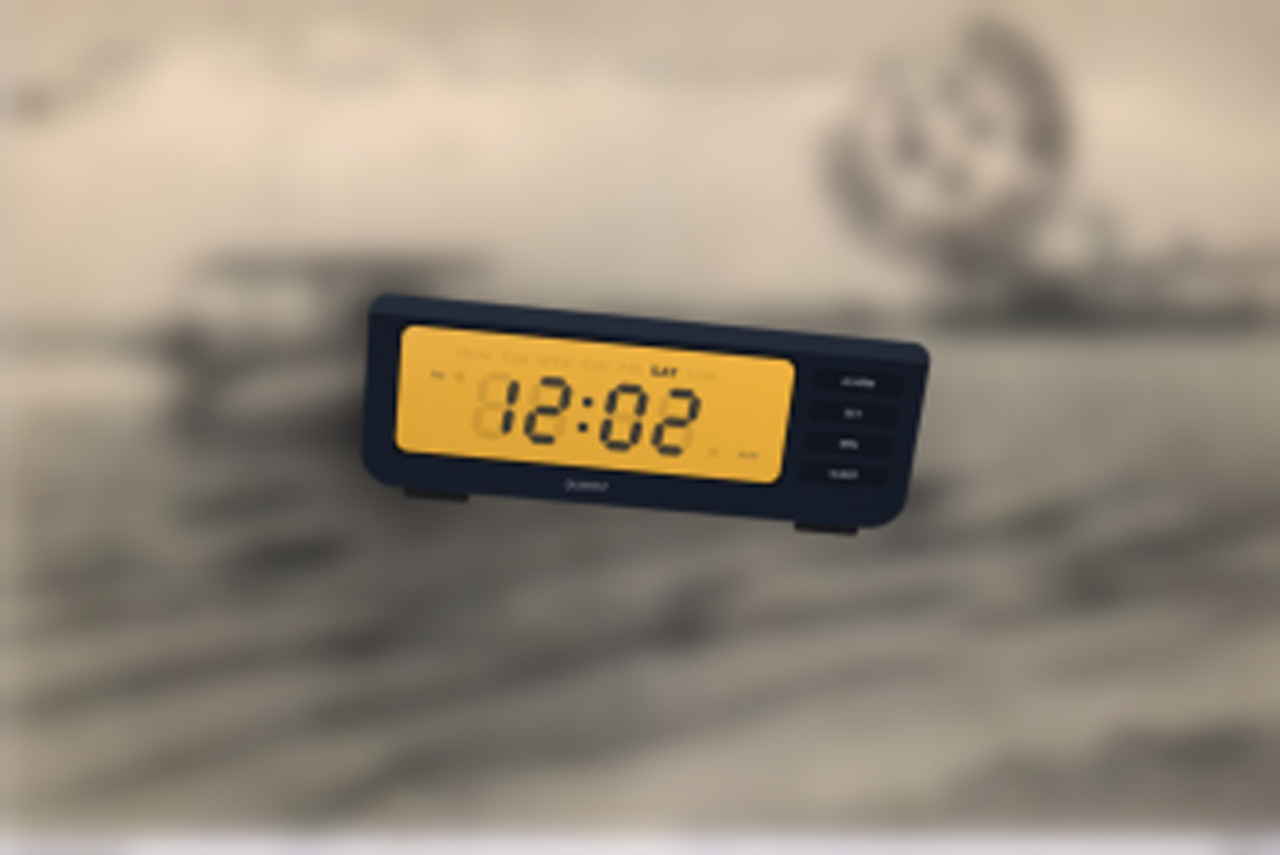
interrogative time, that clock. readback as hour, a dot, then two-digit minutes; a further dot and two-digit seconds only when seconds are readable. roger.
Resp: 12.02
